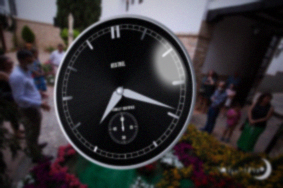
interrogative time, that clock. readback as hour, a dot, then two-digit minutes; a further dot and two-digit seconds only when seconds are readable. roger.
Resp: 7.19
